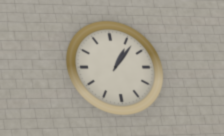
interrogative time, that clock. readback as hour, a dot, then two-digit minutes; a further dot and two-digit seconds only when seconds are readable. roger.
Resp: 1.07
